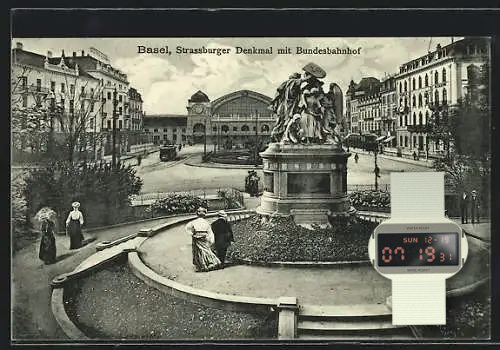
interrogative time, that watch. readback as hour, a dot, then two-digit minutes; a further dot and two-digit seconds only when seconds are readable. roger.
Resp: 7.19.31
